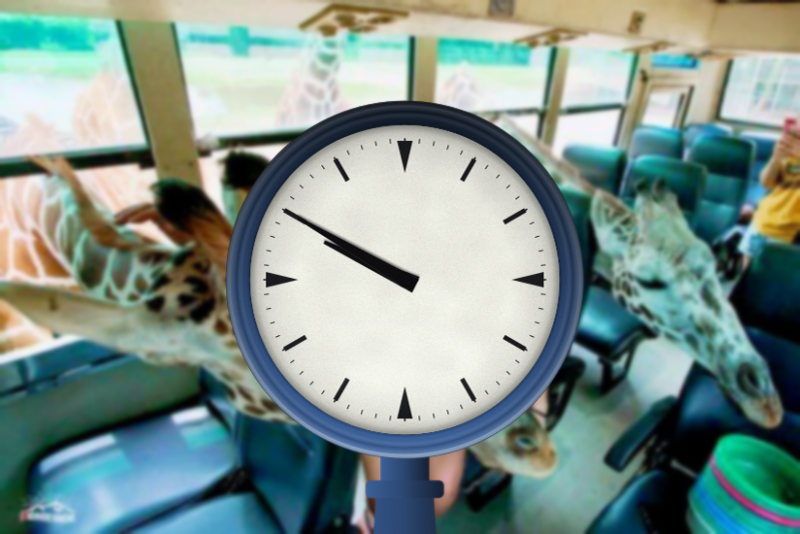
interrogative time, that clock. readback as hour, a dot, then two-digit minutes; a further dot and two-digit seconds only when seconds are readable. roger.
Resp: 9.50
